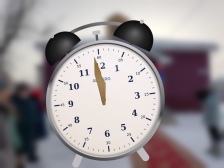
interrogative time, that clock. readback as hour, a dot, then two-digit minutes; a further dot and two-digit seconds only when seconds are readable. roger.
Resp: 11.59
